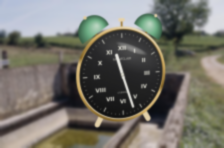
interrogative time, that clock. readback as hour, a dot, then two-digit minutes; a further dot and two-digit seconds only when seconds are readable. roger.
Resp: 11.27
